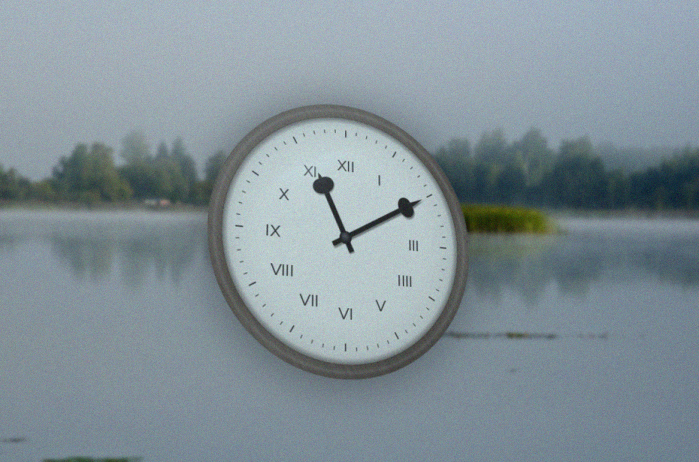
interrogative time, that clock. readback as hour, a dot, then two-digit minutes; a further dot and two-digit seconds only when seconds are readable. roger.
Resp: 11.10
